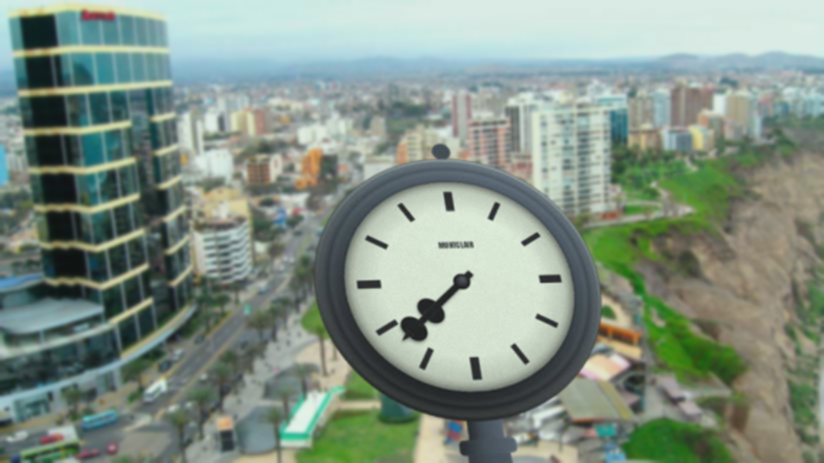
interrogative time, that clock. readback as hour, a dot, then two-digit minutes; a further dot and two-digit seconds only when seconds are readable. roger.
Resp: 7.38
